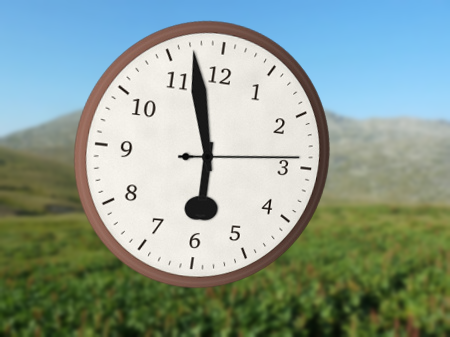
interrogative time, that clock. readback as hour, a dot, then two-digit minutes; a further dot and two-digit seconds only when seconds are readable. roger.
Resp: 5.57.14
